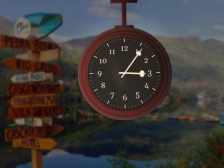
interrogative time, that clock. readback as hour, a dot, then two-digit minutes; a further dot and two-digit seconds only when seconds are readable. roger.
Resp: 3.06
